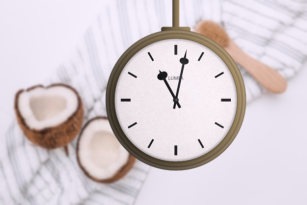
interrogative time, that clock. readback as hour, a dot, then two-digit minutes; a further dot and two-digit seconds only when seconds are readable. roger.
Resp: 11.02
